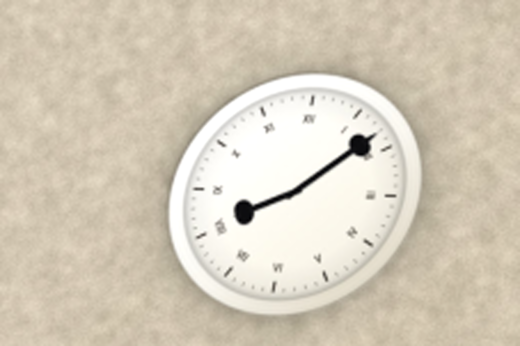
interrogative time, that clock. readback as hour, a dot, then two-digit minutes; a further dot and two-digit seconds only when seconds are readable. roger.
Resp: 8.08
